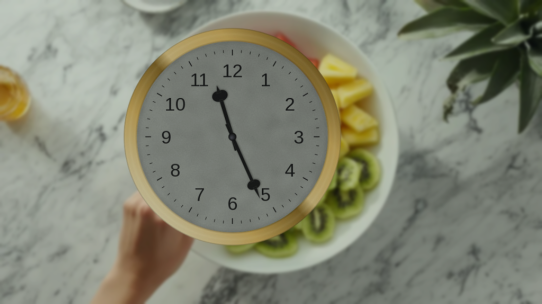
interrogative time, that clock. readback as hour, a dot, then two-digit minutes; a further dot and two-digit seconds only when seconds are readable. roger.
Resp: 11.26
